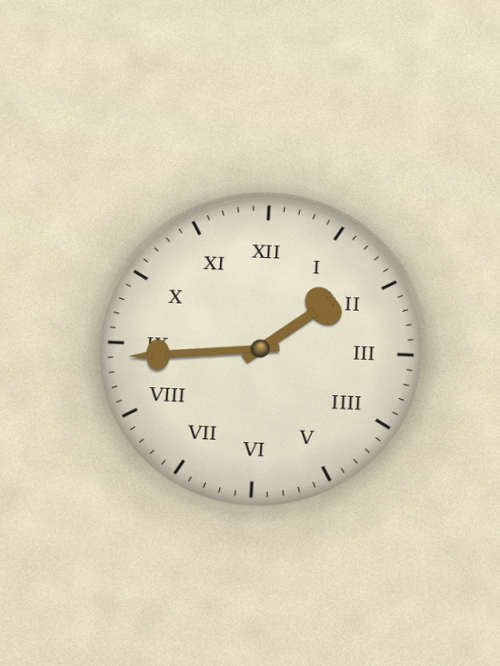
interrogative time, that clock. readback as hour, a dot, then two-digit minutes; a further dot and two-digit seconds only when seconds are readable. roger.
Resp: 1.44
